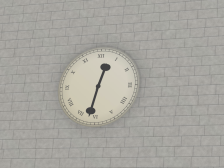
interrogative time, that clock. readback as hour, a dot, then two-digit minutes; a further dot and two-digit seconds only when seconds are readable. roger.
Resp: 12.32
